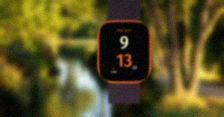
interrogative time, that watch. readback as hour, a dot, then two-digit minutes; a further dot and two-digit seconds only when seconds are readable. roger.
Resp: 9.13
